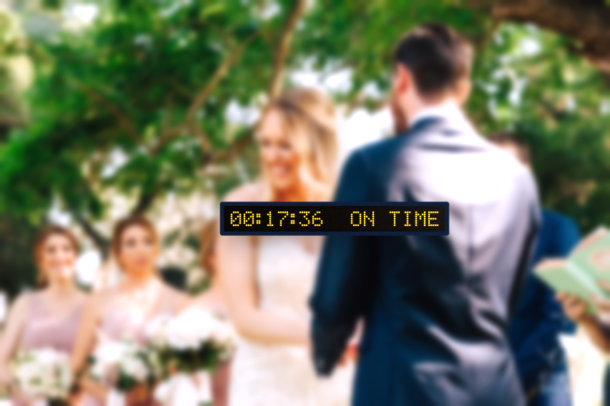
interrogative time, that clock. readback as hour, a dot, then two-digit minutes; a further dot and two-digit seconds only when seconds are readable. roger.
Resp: 0.17.36
